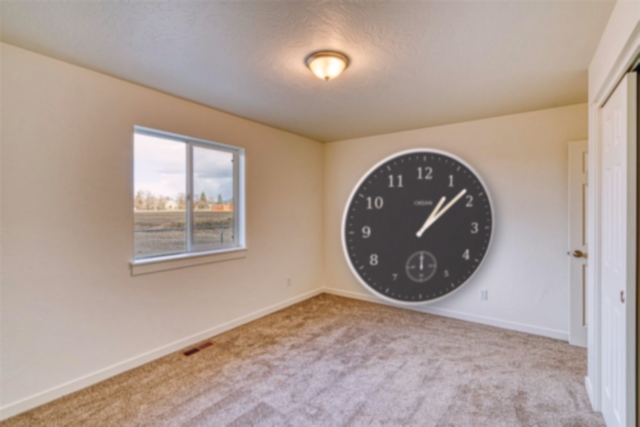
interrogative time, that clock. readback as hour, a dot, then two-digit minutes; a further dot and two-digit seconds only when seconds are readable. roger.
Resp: 1.08
